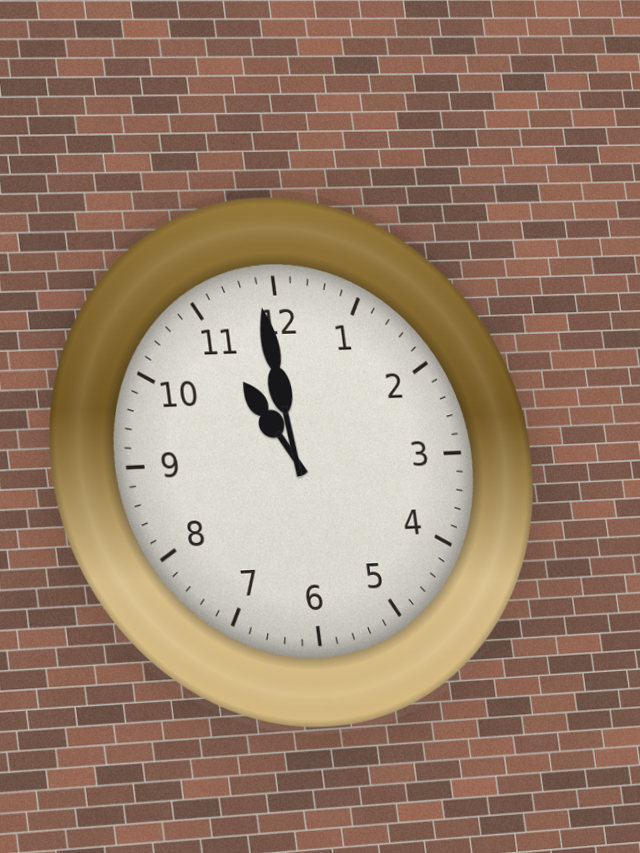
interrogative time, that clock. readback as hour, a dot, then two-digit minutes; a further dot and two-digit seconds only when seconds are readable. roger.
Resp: 10.59
